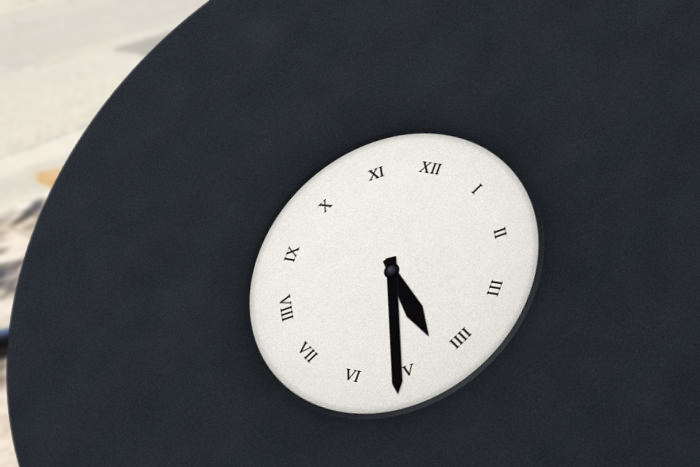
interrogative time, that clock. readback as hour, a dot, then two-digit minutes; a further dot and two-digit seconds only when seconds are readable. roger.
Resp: 4.26
